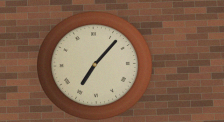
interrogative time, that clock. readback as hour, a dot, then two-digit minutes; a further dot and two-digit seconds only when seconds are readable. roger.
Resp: 7.07
